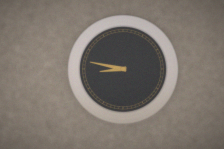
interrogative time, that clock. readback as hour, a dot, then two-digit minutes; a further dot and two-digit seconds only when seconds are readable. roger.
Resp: 8.47
